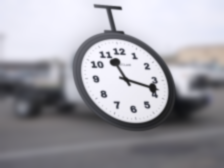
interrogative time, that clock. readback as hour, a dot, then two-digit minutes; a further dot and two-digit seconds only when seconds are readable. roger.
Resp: 11.18
